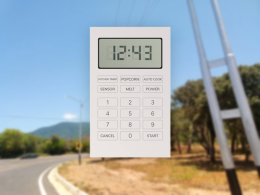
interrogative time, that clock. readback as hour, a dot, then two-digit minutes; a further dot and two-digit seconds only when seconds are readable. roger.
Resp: 12.43
